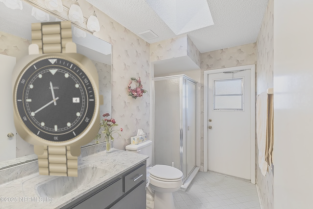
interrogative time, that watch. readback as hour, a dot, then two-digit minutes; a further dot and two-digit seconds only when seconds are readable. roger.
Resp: 11.40
